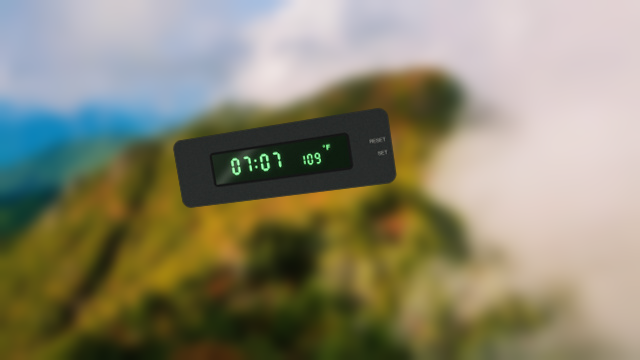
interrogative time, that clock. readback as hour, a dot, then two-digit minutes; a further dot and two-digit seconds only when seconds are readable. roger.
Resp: 7.07
